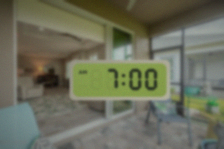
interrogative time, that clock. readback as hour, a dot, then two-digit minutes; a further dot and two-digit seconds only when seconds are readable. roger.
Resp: 7.00
